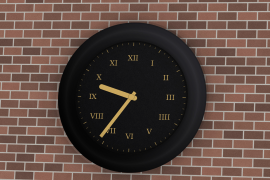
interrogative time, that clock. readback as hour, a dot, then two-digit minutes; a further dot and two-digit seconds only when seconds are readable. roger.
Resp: 9.36
